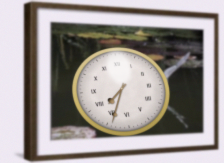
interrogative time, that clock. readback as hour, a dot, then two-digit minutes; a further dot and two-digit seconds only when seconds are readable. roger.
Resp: 7.34
